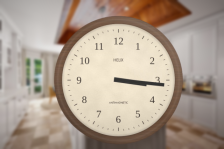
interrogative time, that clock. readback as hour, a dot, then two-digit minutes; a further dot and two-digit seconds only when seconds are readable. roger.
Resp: 3.16
